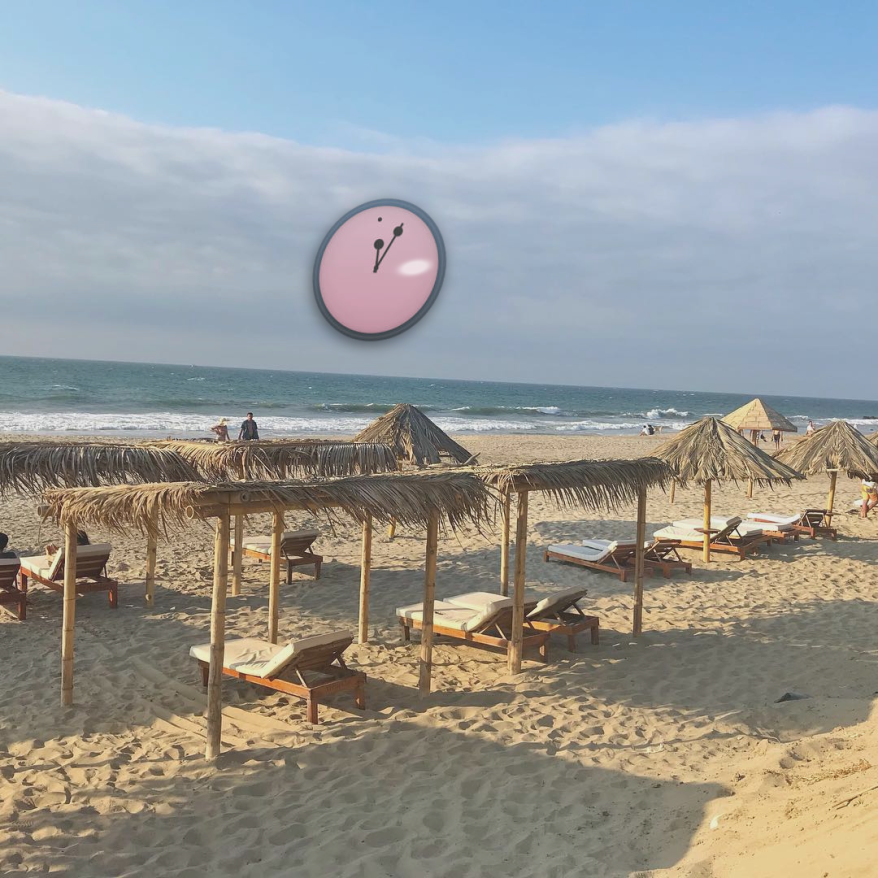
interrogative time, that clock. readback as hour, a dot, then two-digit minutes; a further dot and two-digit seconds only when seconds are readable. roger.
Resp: 12.05
